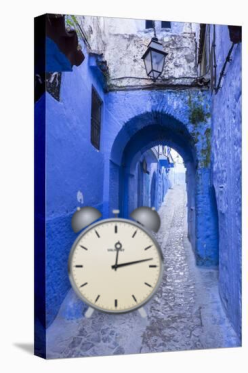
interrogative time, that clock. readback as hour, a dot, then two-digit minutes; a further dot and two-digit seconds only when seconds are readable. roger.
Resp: 12.13
